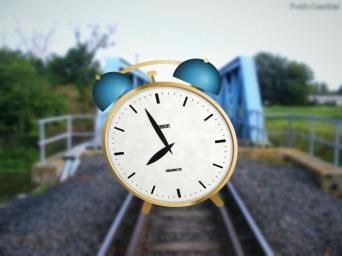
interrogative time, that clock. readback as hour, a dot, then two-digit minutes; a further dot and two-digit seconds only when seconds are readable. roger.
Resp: 7.57
